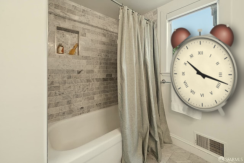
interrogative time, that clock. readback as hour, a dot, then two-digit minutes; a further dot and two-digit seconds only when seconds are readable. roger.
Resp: 10.18
